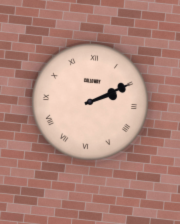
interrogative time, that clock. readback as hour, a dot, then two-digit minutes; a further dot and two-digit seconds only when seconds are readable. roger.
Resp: 2.10
